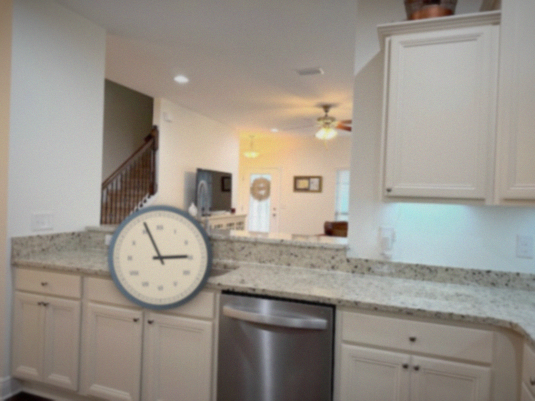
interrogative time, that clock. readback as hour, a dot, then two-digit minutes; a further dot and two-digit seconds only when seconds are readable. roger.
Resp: 2.56
